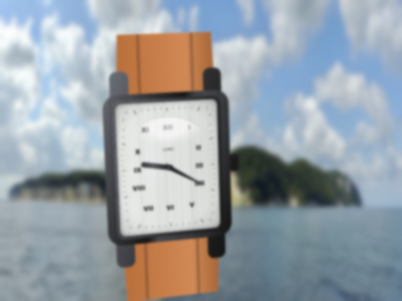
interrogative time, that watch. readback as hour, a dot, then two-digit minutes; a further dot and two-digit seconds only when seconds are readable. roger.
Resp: 9.20
